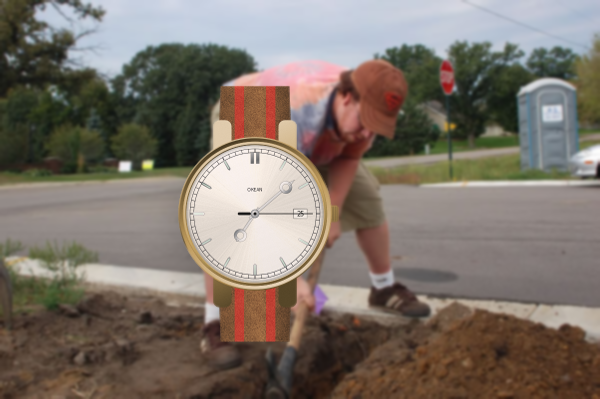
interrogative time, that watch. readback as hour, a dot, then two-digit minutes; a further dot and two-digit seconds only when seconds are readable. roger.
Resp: 7.08.15
